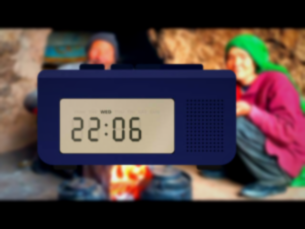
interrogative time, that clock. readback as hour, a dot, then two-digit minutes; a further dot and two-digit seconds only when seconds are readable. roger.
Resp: 22.06
